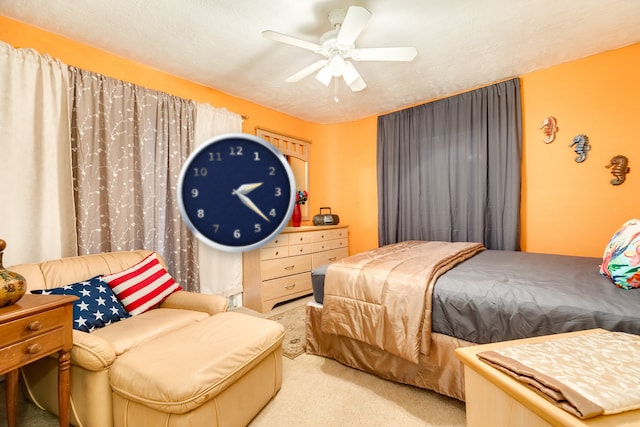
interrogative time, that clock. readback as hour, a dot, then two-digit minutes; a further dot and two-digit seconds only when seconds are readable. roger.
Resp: 2.22
